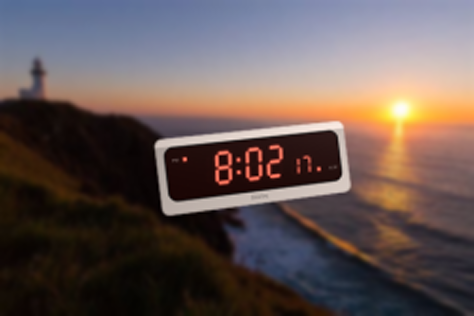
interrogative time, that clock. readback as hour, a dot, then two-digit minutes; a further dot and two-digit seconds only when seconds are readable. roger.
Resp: 8.02.17
